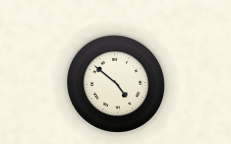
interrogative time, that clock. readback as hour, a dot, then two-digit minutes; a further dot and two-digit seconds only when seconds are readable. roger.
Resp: 4.52
